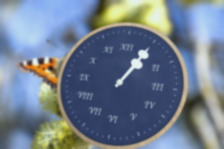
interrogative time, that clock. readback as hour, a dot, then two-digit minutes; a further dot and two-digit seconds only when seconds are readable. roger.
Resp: 1.05
